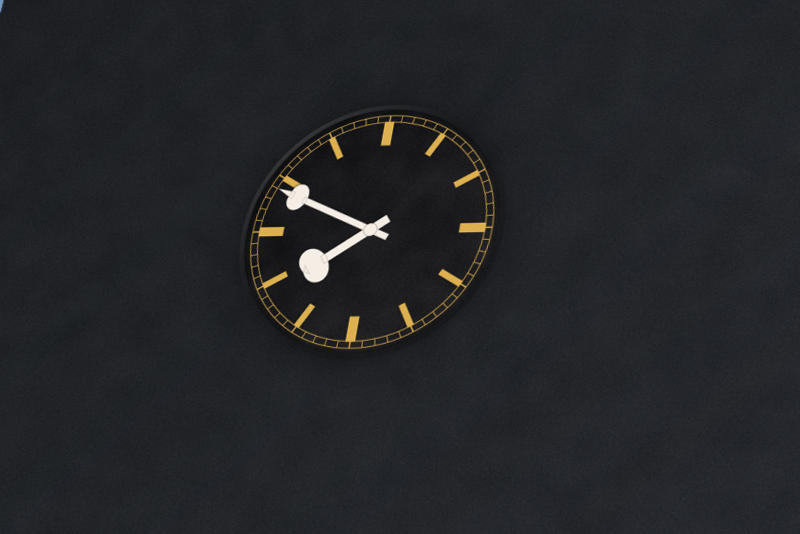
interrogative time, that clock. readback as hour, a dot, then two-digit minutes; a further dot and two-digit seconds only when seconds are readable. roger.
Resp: 7.49
